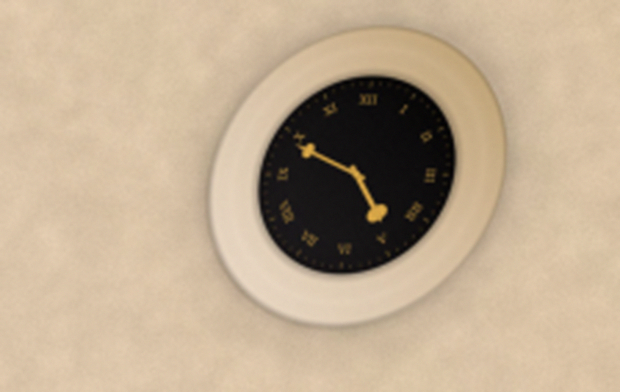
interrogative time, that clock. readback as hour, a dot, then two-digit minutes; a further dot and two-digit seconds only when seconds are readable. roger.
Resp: 4.49
